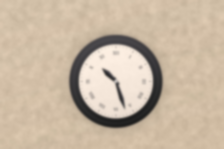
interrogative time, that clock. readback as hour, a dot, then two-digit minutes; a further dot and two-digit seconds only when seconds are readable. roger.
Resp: 10.27
